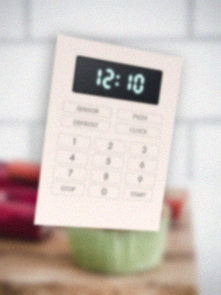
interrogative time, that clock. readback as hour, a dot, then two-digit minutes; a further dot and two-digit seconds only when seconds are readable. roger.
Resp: 12.10
